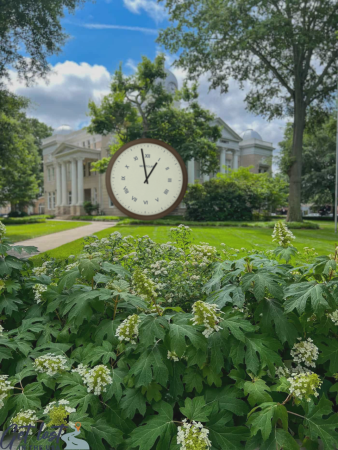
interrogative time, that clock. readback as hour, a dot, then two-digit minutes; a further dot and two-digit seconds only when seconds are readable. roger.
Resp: 12.58
